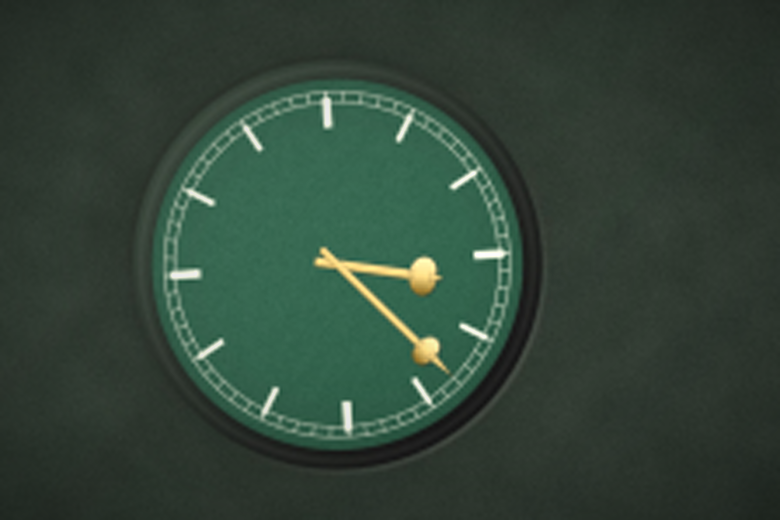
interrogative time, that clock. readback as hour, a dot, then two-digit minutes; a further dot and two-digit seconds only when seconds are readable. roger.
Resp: 3.23
